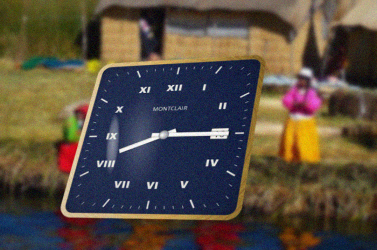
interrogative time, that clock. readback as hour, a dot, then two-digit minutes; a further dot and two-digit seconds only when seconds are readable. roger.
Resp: 8.15
